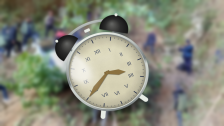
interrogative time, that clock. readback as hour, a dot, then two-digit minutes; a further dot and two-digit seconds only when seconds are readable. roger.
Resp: 3.40
